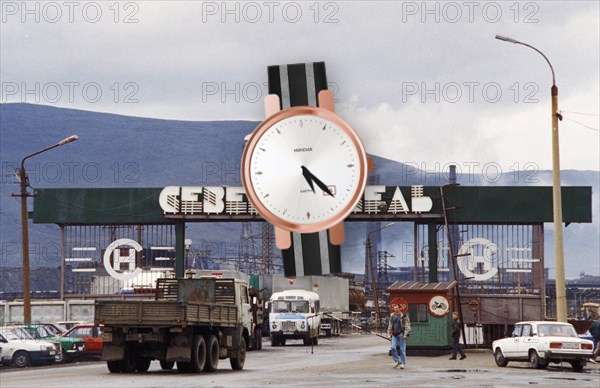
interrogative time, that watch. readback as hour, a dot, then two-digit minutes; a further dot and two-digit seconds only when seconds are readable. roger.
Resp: 5.23
